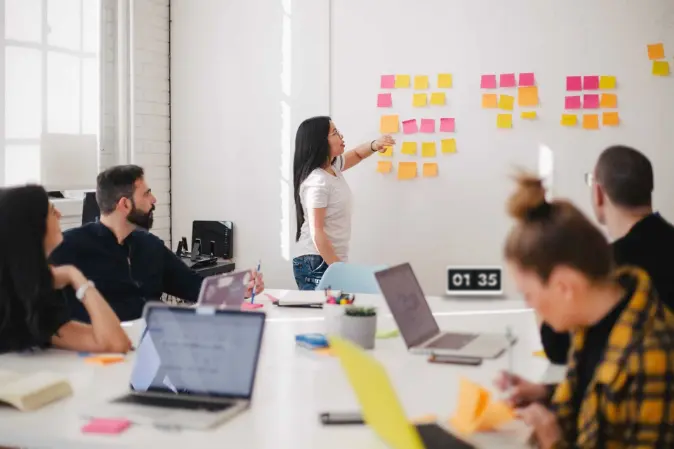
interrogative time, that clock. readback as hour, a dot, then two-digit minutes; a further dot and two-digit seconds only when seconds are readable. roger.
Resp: 1.35
